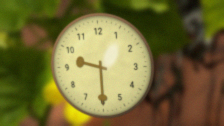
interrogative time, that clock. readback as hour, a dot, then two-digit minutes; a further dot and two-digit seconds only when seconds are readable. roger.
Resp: 9.30
